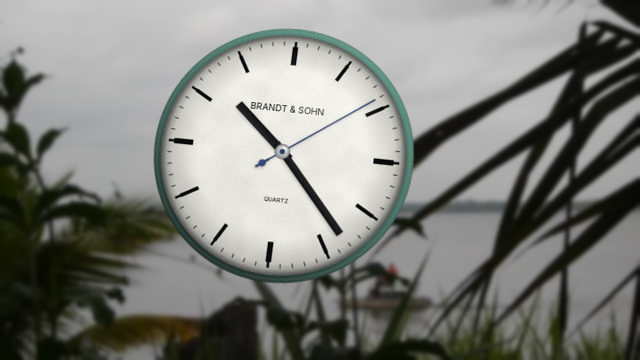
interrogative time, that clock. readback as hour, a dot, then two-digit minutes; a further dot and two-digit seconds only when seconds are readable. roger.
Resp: 10.23.09
